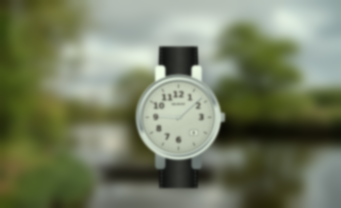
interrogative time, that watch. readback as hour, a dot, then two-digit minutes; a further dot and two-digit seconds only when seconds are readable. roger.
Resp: 9.08
